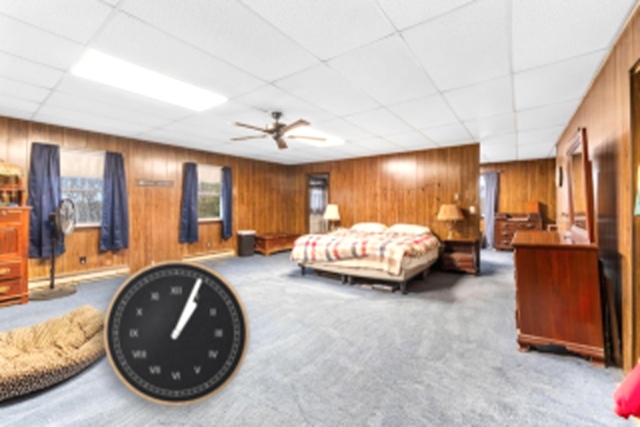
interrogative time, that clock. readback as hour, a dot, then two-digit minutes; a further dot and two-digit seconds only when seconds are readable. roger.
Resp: 1.04
